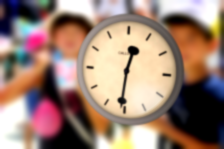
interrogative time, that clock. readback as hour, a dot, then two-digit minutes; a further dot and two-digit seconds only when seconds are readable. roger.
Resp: 12.31
